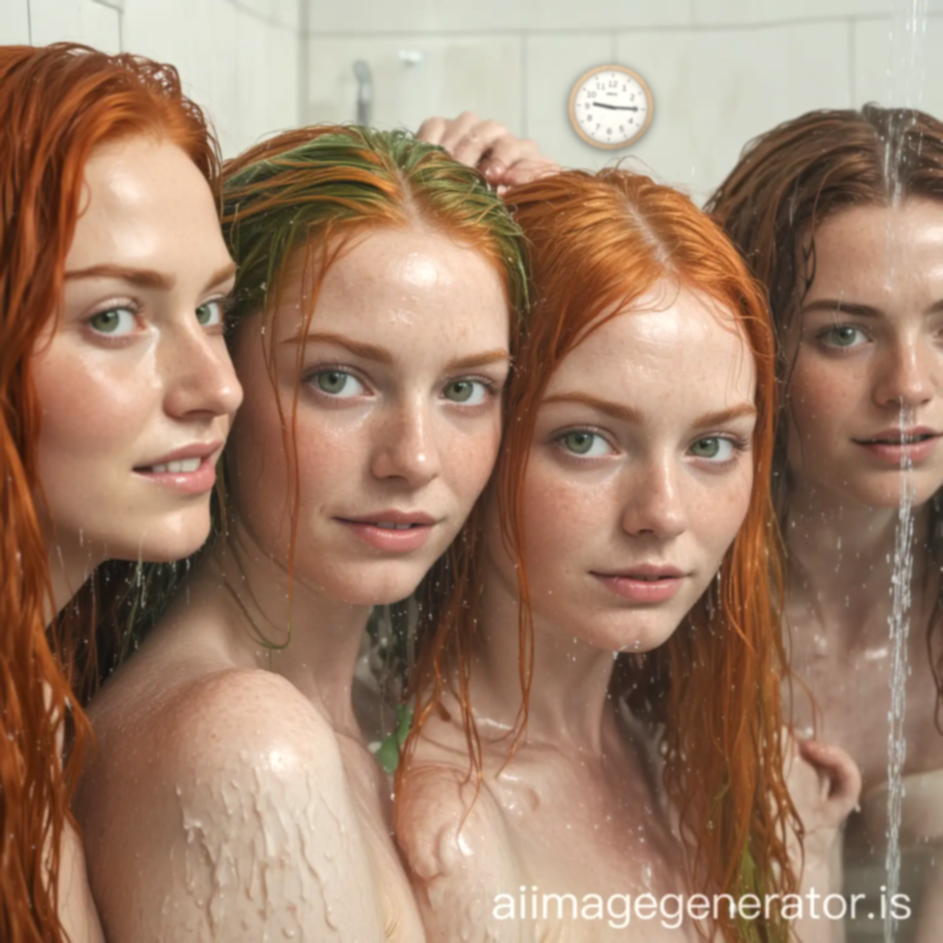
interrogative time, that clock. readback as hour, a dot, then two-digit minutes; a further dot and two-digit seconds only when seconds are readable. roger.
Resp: 9.15
